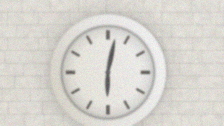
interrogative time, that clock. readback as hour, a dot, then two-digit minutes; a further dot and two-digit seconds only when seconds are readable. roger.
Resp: 6.02
